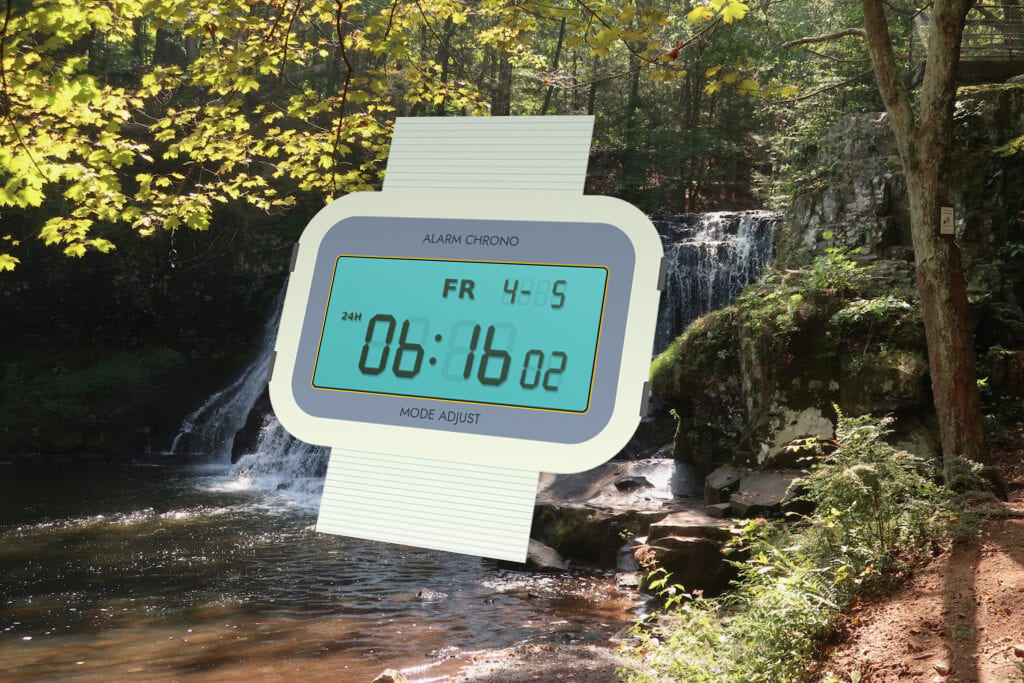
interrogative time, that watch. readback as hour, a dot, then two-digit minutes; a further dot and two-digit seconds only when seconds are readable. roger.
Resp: 6.16.02
